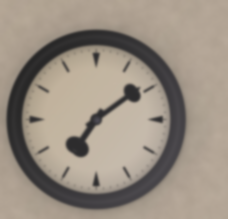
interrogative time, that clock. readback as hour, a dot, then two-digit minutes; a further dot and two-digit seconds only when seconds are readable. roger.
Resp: 7.09
